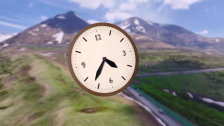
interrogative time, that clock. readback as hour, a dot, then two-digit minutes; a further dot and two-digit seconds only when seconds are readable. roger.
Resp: 4.37
